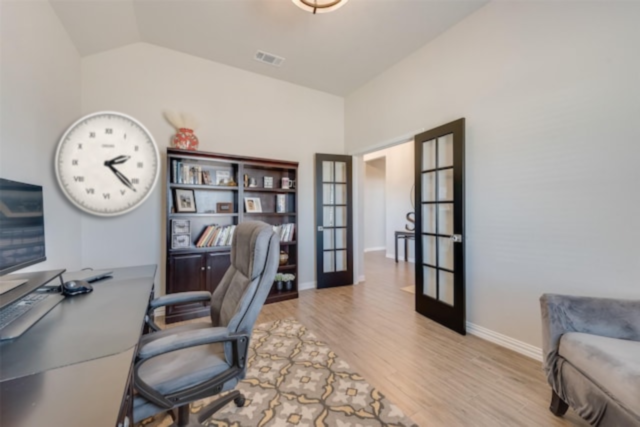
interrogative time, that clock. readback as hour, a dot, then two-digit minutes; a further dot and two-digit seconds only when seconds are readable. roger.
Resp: 2.22
